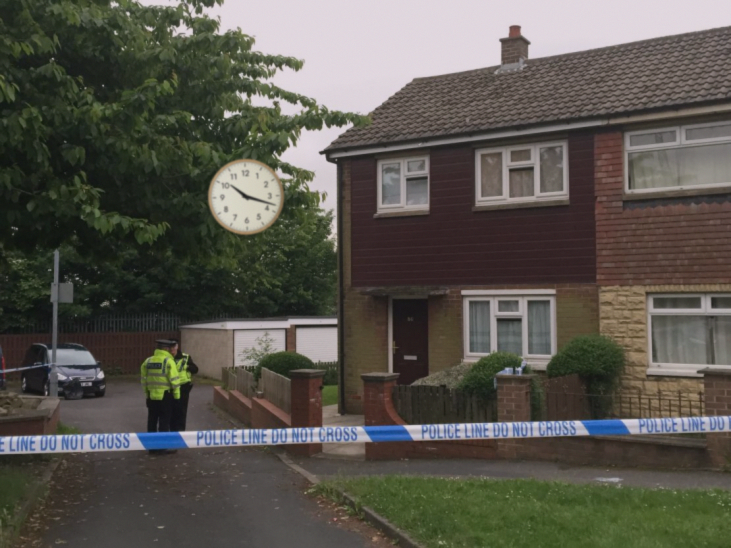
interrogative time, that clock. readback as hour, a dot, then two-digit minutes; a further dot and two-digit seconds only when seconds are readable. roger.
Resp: 10.18
